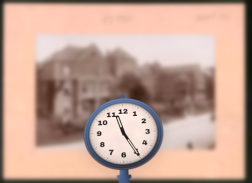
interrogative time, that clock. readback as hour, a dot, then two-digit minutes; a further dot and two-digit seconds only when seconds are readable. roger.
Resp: 11.25
